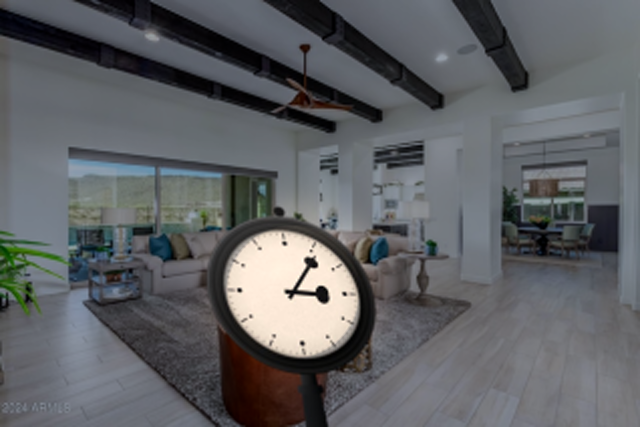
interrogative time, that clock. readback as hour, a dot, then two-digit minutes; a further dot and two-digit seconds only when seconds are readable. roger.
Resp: 3.06
